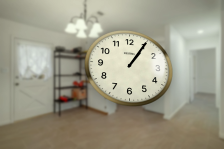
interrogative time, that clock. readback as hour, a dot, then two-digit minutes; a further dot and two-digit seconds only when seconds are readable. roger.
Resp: 1.05
